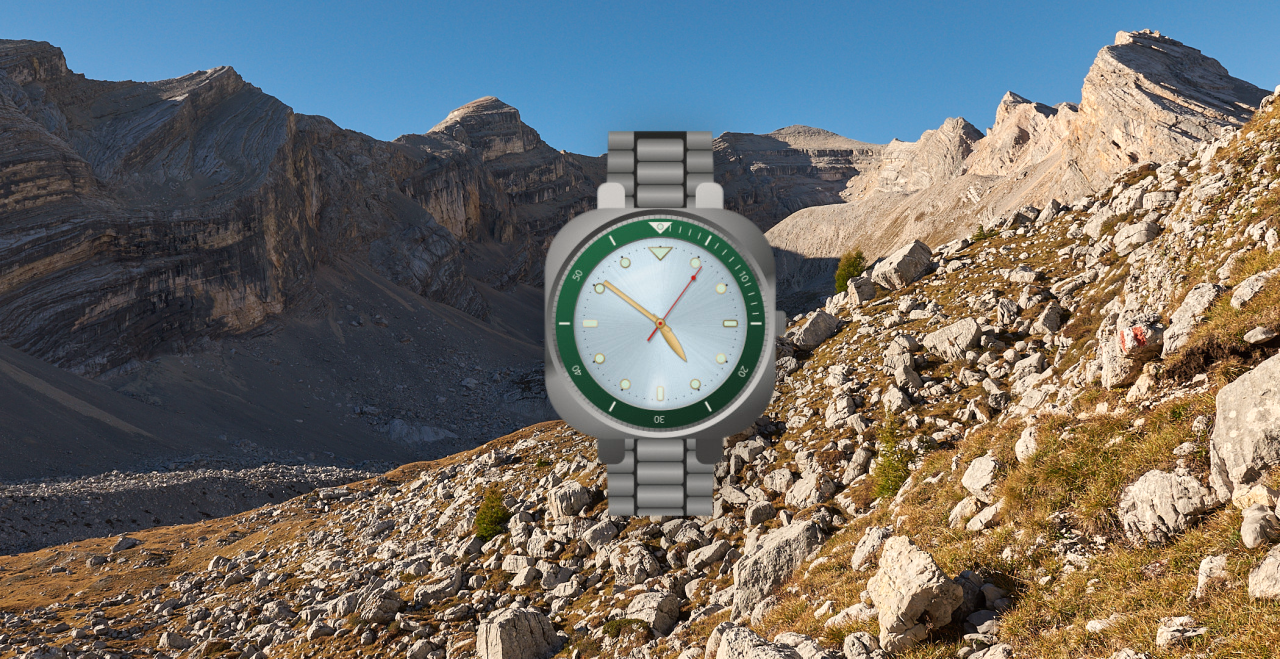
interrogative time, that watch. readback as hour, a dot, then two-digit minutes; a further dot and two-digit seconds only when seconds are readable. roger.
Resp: 4.51.06
